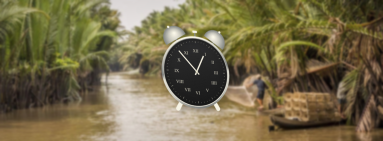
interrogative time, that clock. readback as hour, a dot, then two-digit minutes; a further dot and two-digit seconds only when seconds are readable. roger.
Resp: 12.53
